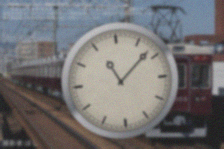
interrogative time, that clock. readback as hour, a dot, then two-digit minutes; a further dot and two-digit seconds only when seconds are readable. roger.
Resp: 11.08
